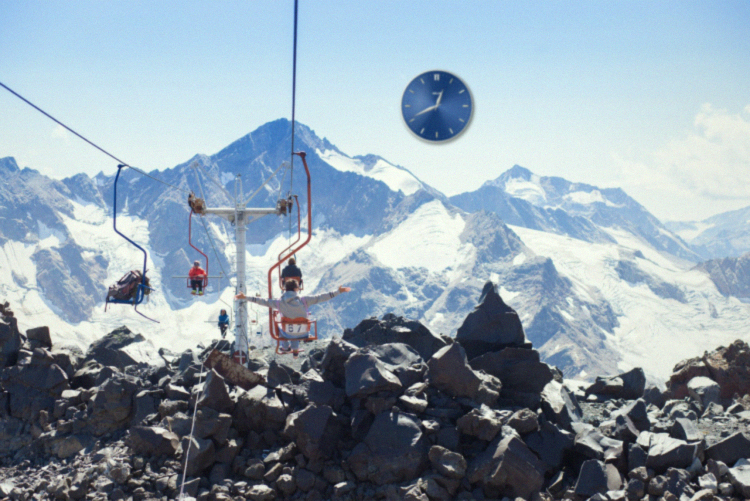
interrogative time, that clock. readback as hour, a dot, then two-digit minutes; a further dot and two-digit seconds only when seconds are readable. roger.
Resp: 12.41
